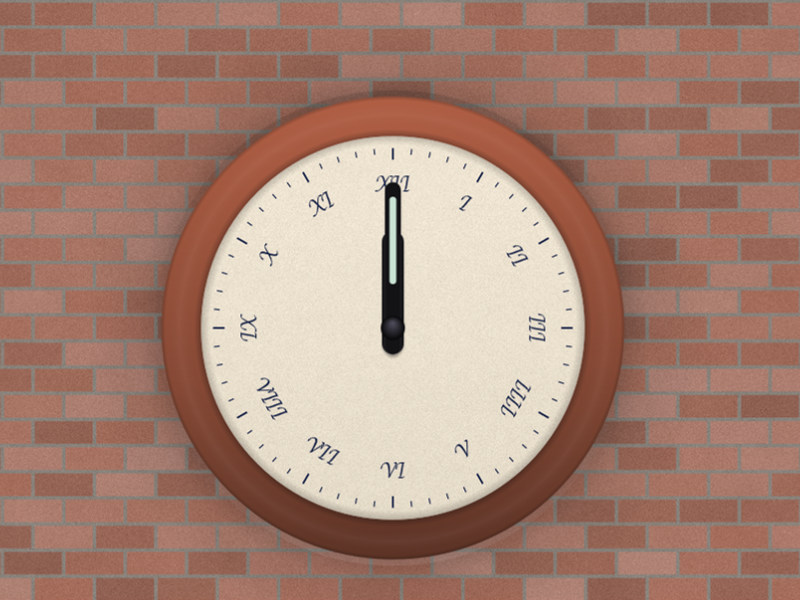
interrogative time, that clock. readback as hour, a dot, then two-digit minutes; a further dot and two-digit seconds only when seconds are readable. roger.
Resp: 12.00
